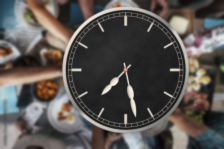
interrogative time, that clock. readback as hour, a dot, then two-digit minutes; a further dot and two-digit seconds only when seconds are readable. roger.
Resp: 7.28
